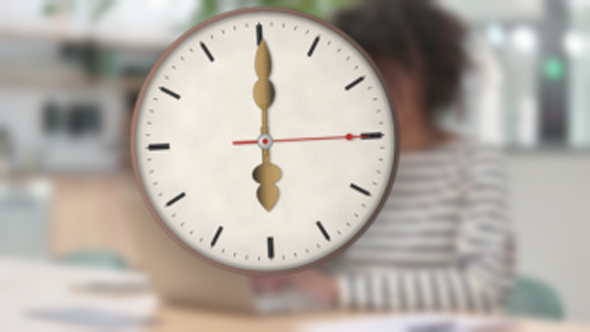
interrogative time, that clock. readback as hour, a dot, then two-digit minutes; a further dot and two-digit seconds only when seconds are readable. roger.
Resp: 6.00.15
